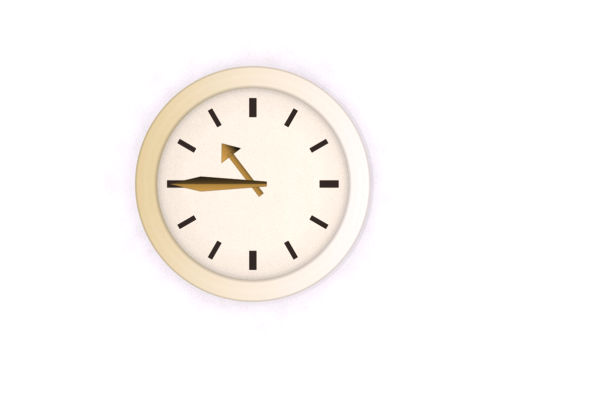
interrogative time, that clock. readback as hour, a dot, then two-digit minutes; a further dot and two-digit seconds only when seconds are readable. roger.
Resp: 10.45
